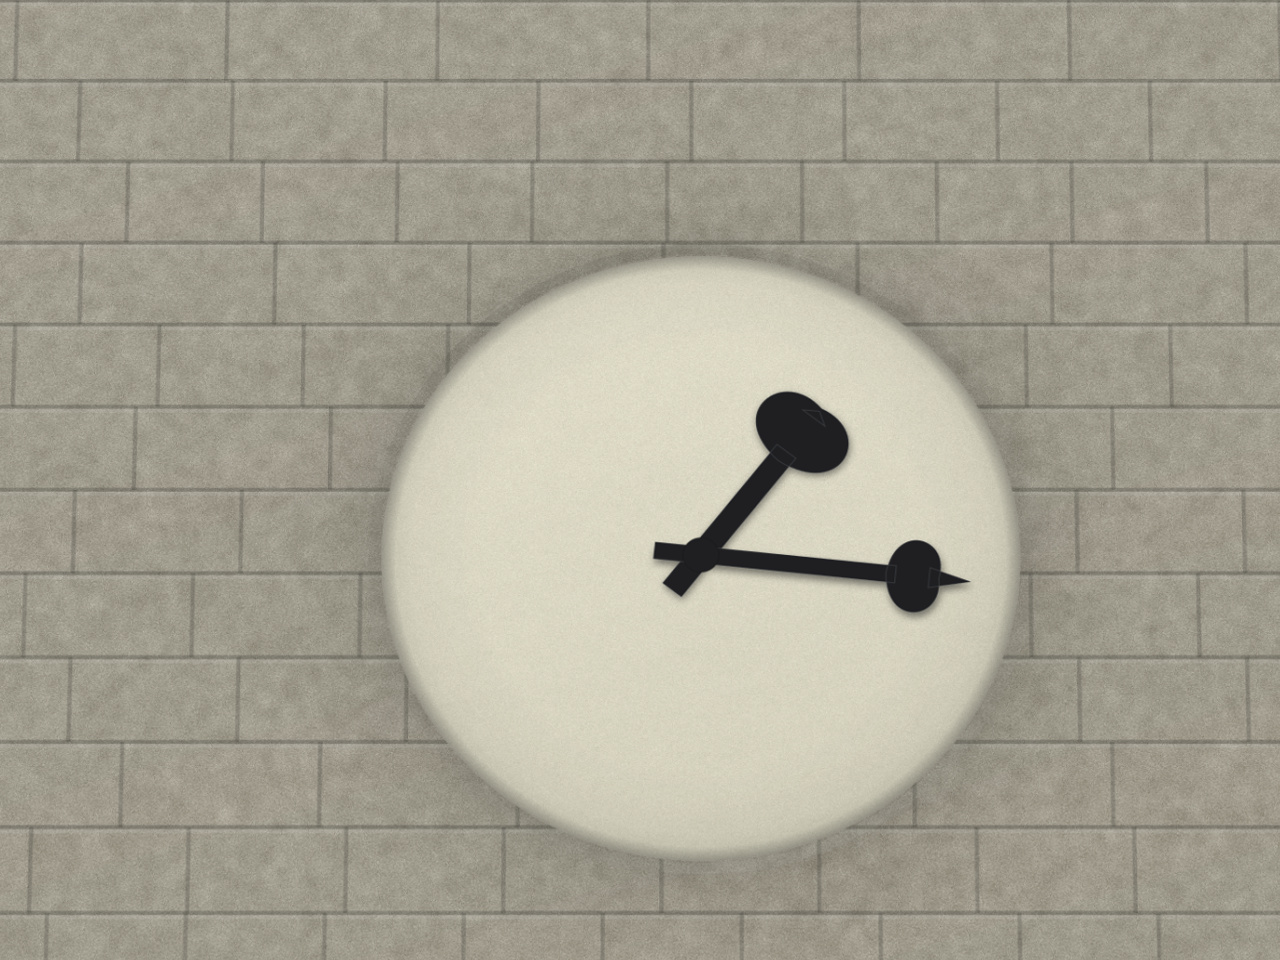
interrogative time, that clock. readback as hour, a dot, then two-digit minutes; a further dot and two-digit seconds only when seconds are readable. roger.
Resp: 1.16
